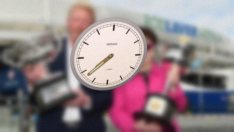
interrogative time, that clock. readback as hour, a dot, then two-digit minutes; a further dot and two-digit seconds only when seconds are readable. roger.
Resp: 7.38
